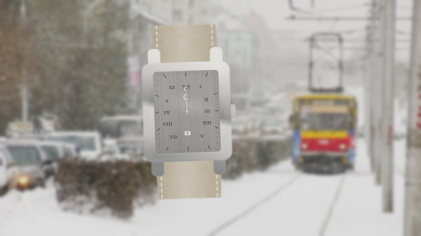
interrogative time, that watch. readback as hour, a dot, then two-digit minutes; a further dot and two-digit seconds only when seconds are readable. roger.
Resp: 12.00
